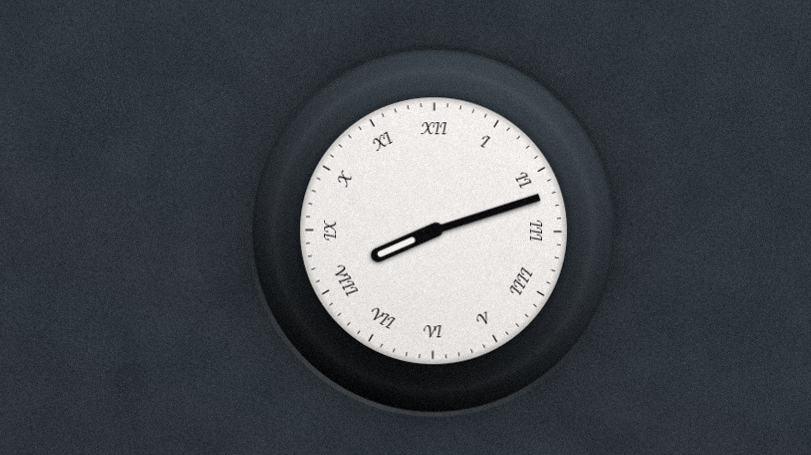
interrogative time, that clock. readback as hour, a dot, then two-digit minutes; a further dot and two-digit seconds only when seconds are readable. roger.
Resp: 8.12
